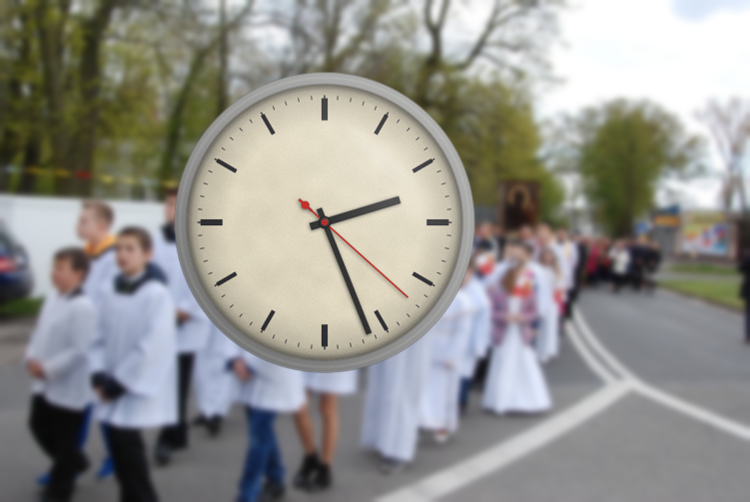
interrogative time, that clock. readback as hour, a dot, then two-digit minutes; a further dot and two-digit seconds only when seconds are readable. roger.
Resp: 2.26.22
